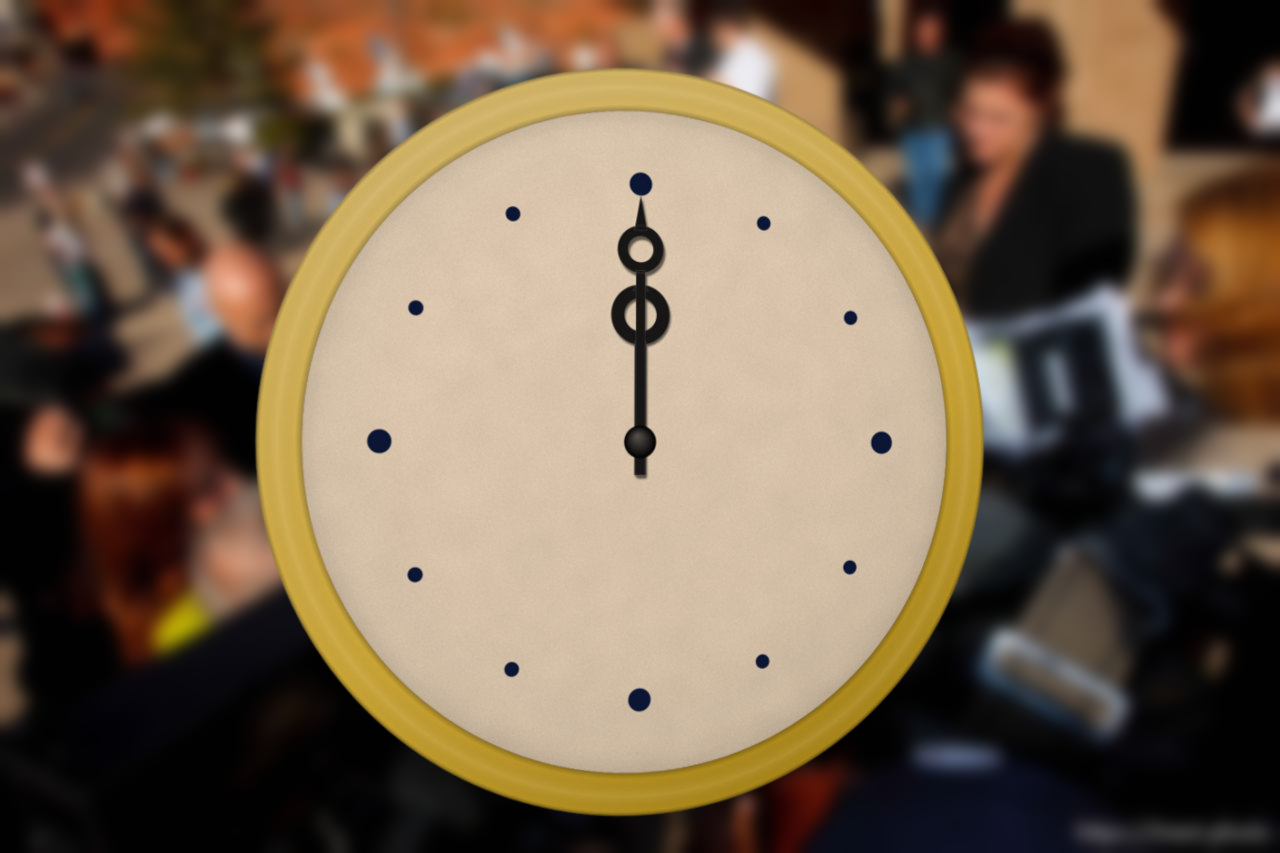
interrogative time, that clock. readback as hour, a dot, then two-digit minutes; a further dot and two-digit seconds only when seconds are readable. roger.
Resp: 12.00
